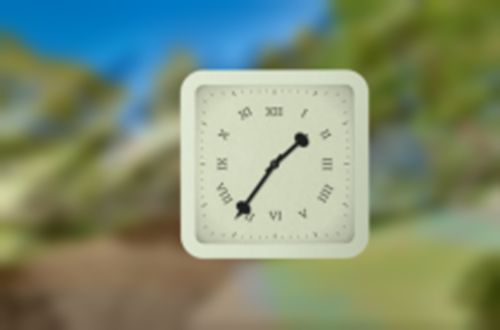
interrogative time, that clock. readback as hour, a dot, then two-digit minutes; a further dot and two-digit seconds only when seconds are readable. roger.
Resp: 1.36
